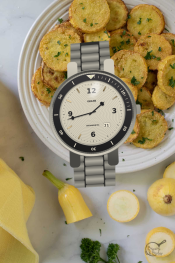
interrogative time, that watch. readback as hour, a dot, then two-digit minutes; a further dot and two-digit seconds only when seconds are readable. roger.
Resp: 1.43
